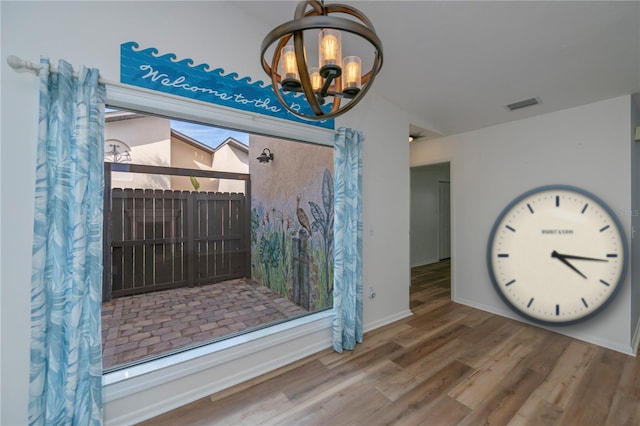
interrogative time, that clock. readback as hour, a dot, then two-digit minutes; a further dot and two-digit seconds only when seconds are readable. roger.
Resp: 4.16
